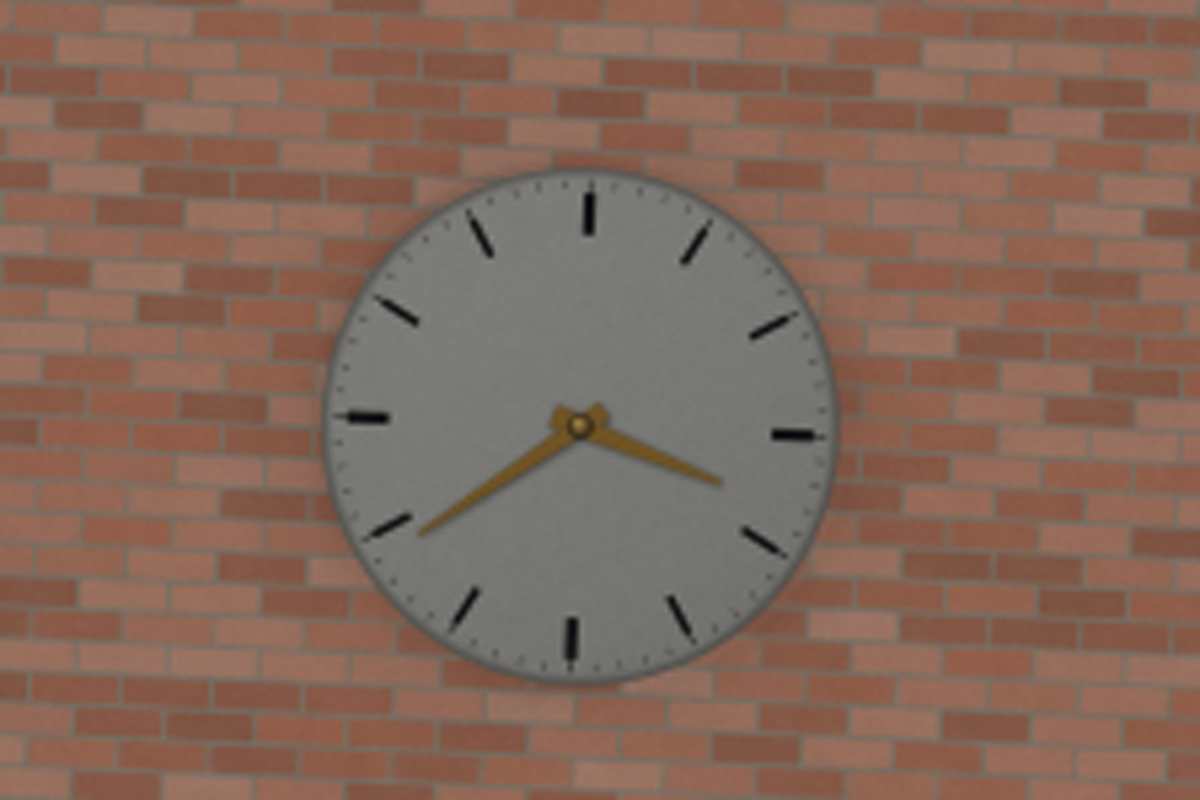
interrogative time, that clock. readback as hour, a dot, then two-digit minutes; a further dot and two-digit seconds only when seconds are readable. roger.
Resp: 3.39
